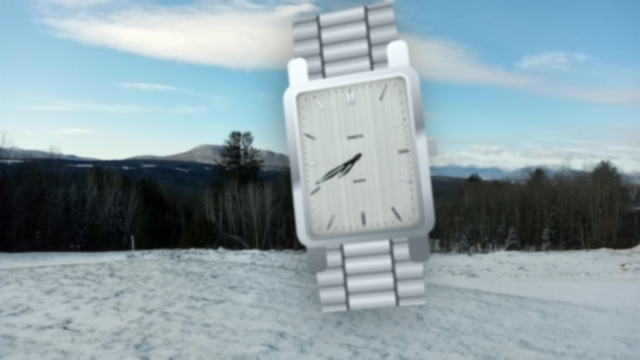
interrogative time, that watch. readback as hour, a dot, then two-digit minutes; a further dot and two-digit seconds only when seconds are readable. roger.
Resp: 7.41
